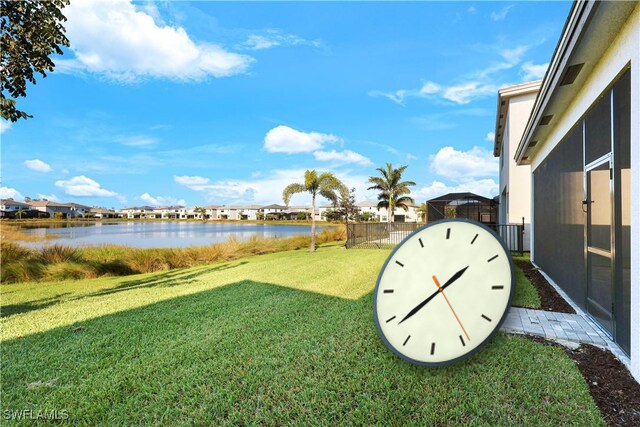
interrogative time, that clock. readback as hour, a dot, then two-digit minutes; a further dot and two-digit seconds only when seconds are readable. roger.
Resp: 1.38.24
